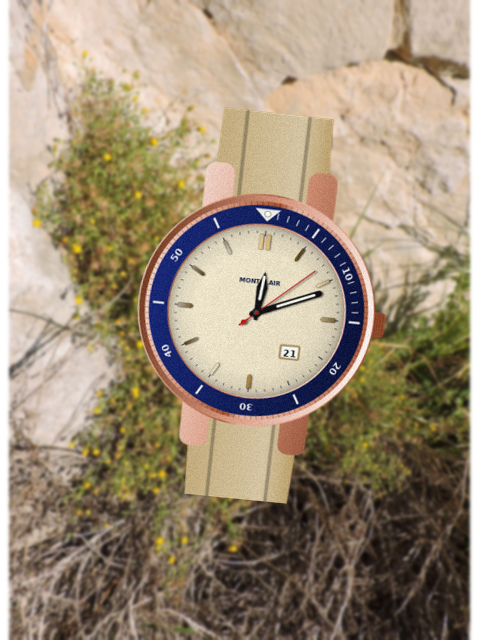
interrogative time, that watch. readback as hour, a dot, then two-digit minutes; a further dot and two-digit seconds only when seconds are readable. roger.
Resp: 12.11.08
